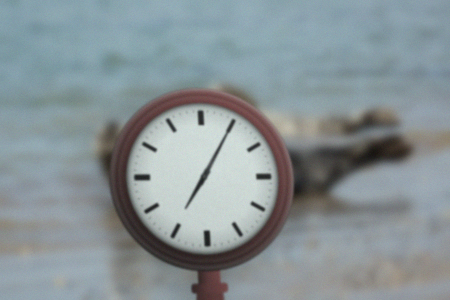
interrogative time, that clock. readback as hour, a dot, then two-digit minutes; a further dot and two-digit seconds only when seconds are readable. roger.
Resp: 7.05
